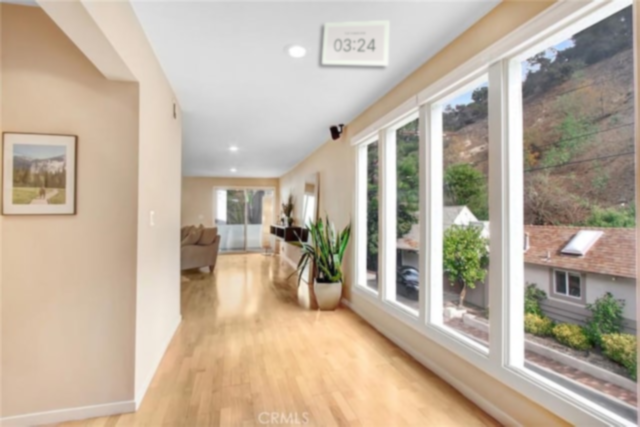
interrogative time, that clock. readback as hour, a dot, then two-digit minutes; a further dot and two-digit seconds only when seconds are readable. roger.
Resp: 3.24
